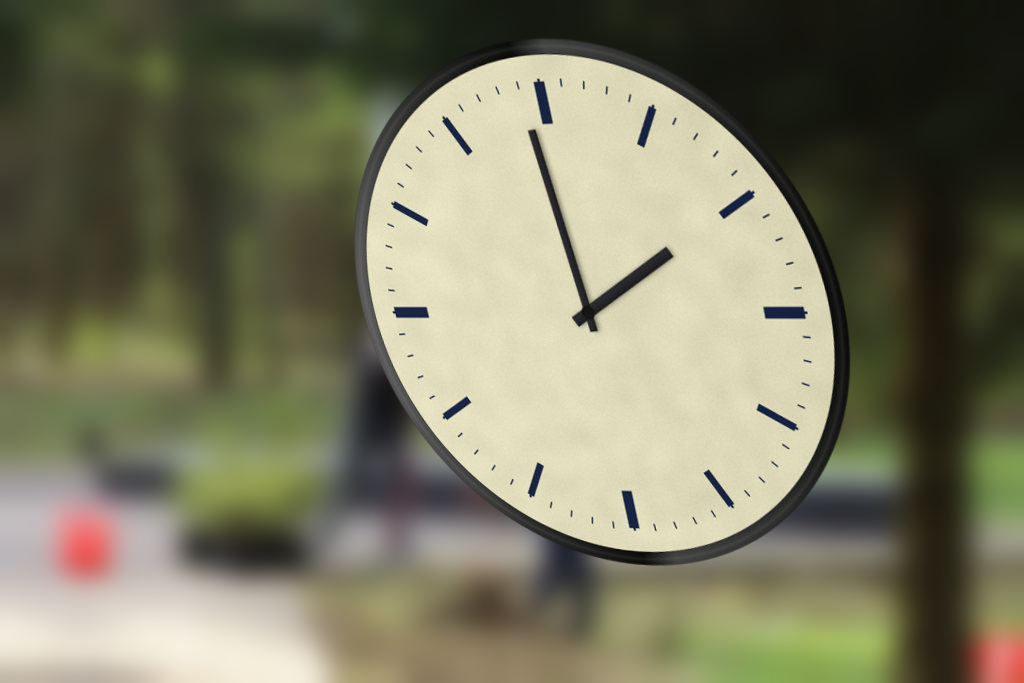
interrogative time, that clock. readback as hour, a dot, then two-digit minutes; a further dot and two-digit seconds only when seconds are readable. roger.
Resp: 1.59
